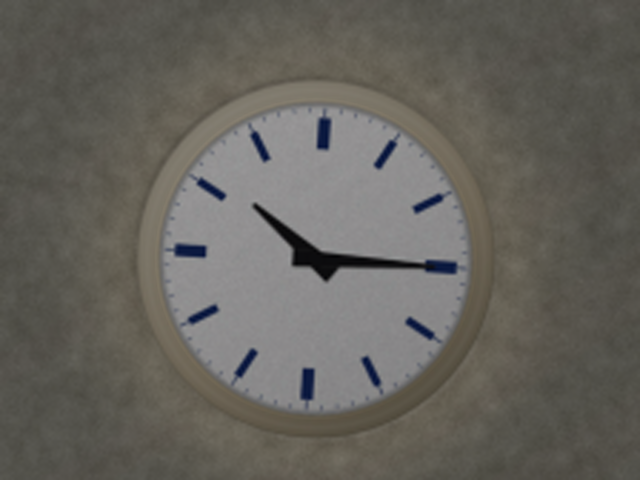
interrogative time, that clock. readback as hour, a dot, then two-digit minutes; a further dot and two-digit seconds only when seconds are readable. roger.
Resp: 10.15
